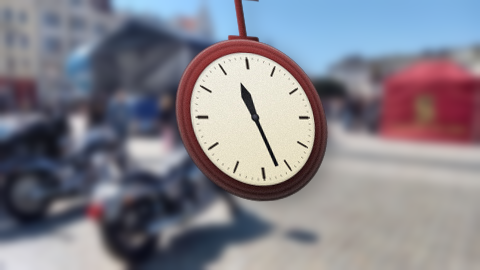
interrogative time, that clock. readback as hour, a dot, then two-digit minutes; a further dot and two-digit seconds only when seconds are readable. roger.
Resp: 11.27
